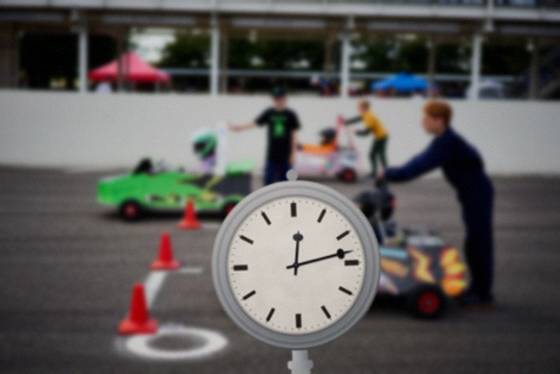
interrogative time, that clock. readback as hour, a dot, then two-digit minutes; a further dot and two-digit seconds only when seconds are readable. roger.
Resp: 12.13
